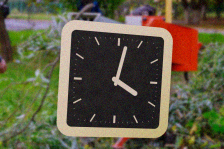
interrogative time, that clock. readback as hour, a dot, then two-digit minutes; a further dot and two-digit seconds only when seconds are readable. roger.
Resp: 4.02
